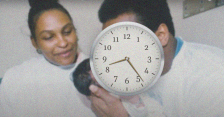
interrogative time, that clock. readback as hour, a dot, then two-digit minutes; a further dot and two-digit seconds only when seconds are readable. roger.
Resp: 8.24
